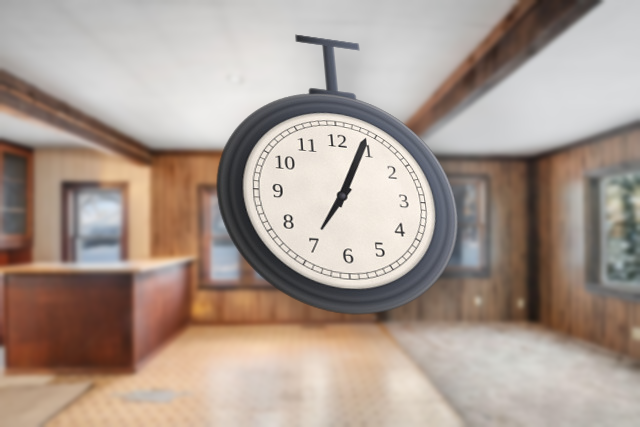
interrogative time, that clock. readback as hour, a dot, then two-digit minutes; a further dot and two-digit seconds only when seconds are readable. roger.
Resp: 7.04
